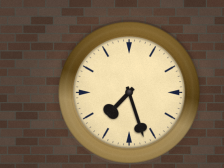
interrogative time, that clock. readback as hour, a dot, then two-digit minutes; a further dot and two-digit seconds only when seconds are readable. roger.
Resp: 7.27
